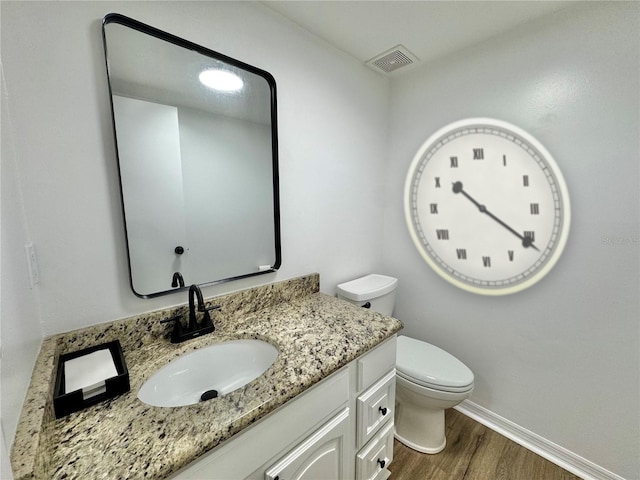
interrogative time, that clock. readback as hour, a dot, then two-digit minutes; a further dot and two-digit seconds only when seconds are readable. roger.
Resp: 10.21
